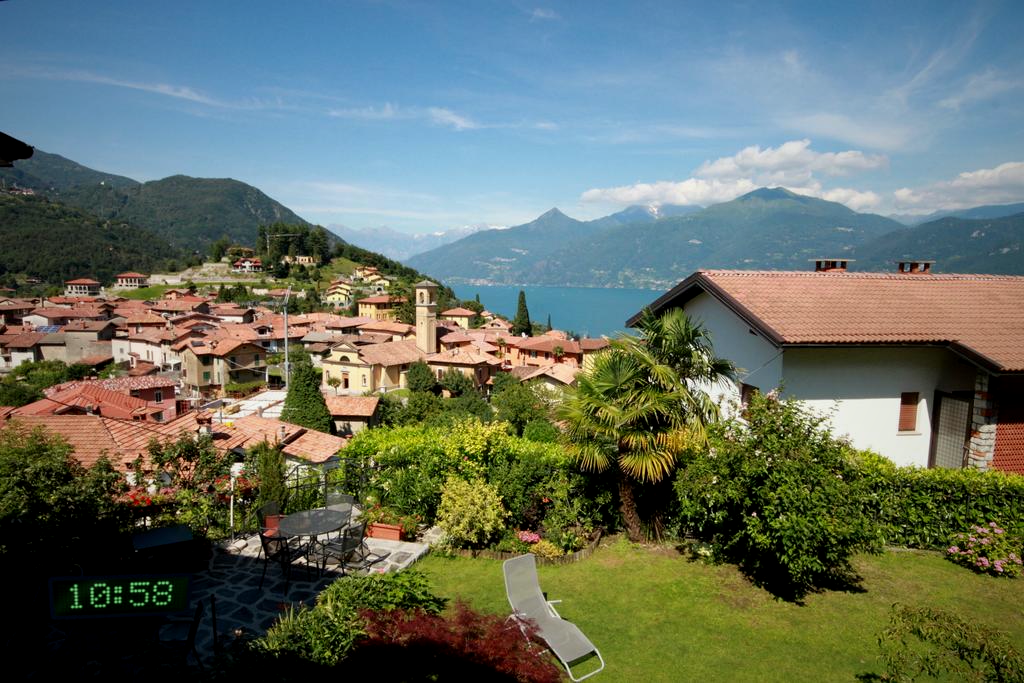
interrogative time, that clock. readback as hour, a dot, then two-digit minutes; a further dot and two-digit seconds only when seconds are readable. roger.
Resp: 10.58
